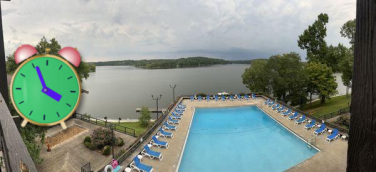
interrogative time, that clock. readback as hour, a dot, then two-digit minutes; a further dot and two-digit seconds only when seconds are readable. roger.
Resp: 3.56
